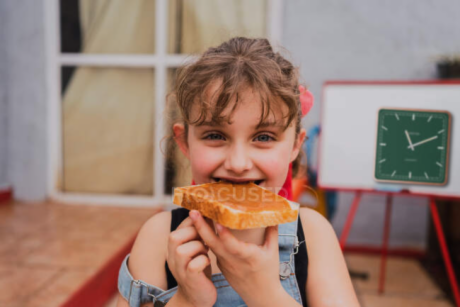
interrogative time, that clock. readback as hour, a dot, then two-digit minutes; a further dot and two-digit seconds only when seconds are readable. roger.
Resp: 11.11
